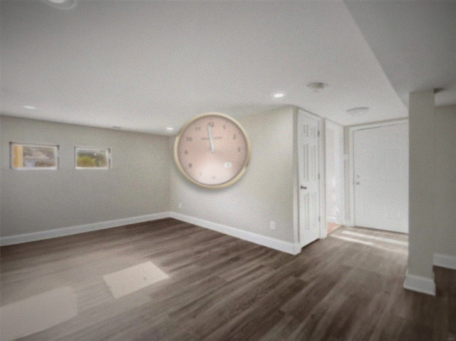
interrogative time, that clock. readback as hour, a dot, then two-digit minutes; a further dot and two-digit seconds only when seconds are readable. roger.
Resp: 11.59
